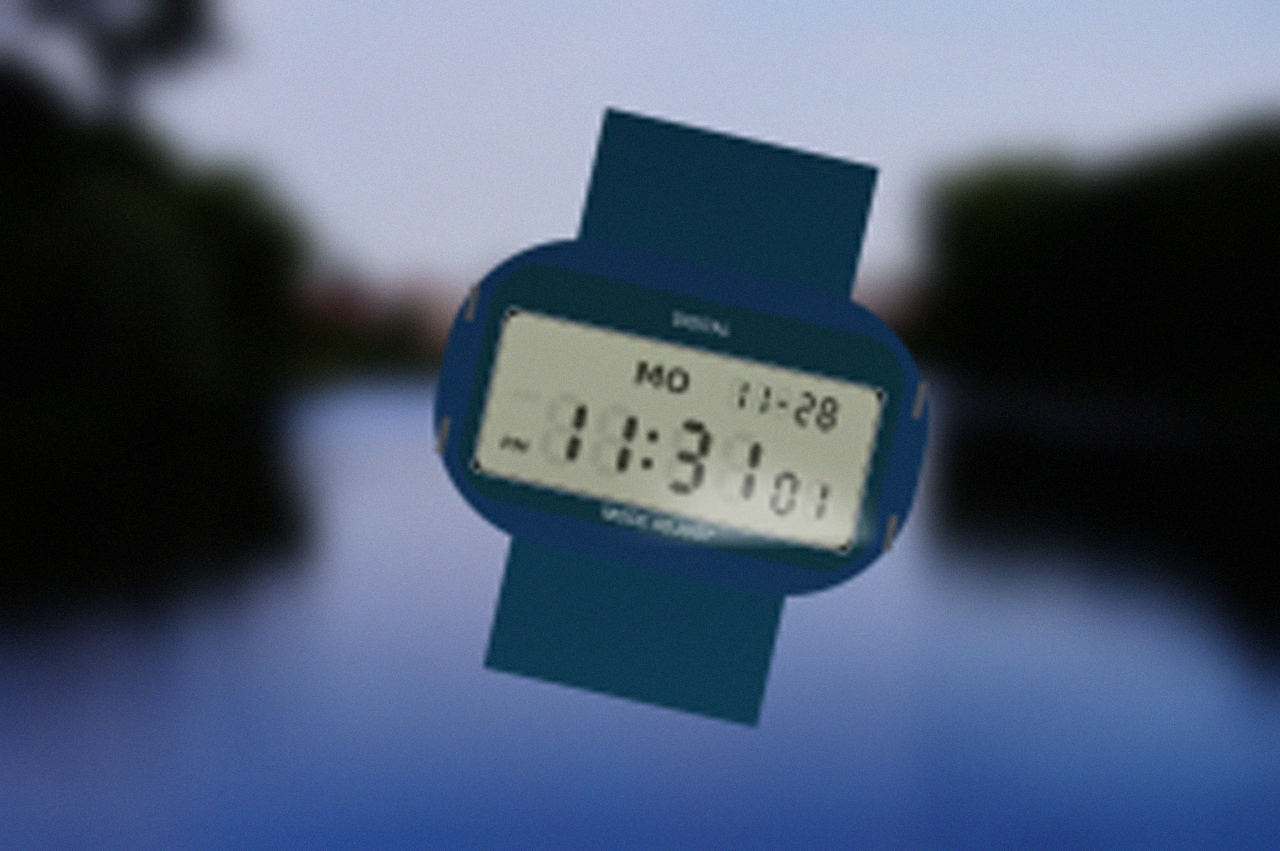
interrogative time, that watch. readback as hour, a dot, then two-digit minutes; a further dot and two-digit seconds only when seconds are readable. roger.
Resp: 11.31.01
